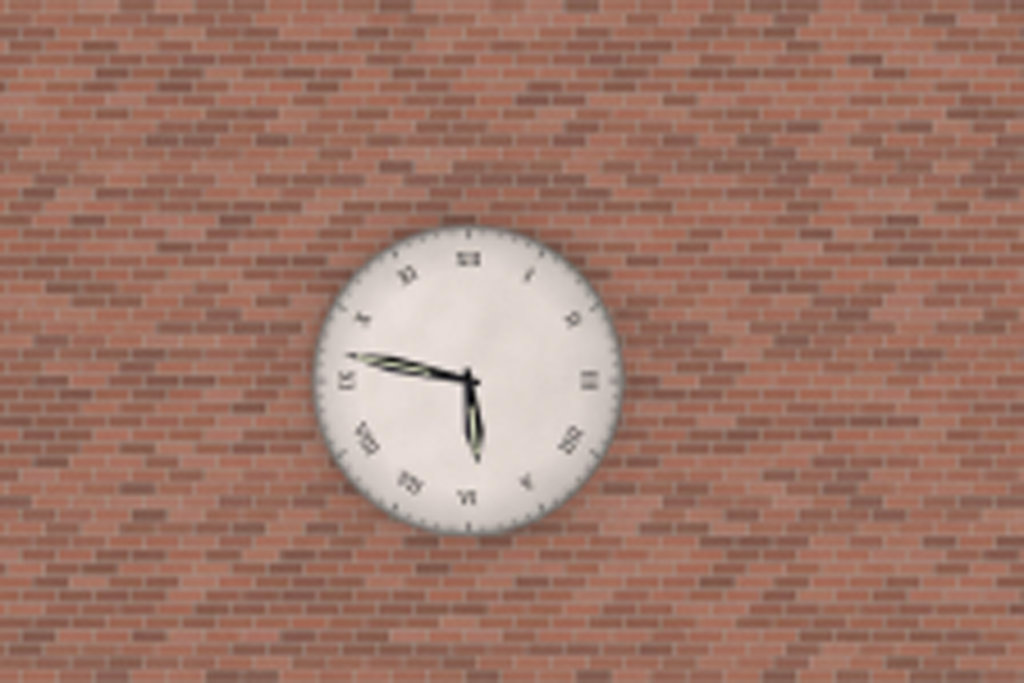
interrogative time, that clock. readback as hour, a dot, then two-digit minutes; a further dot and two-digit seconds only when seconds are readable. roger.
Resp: 5.47
